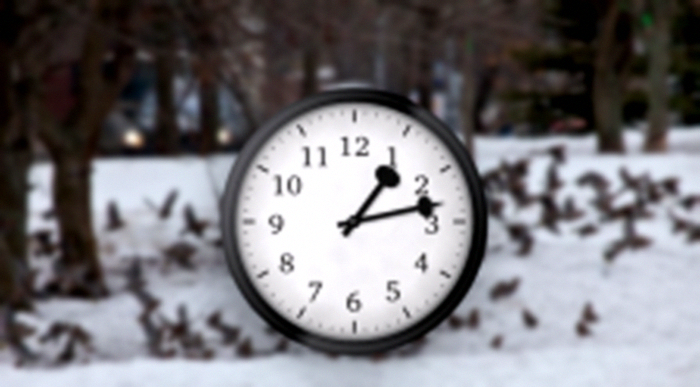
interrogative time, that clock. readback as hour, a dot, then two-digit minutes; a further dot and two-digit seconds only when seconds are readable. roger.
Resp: 1.13
